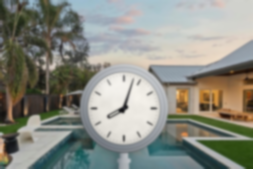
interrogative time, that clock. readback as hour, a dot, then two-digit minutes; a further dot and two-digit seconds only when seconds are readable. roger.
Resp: 8.03
